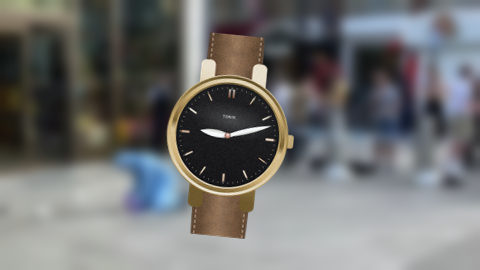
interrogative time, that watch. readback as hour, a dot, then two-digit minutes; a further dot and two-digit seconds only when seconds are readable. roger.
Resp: 9.12
